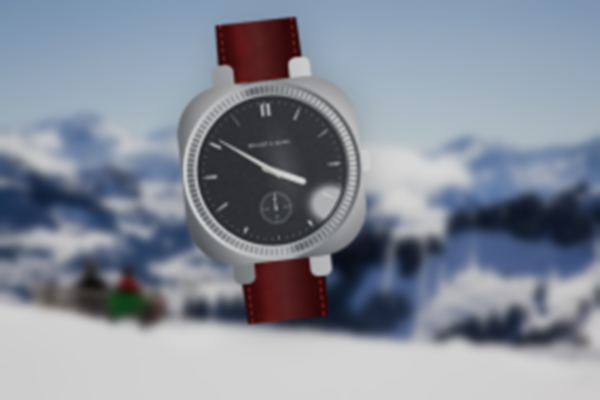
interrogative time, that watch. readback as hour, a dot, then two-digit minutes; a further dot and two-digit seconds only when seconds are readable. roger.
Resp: 3.51
